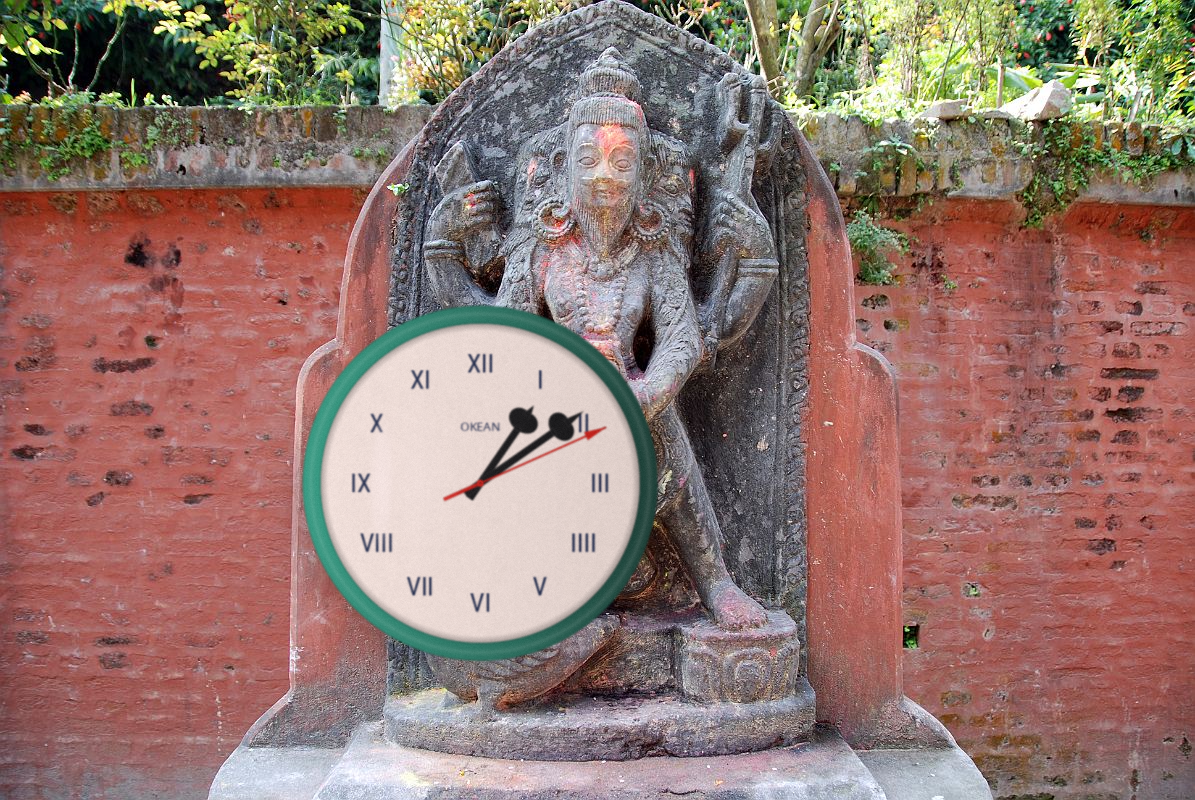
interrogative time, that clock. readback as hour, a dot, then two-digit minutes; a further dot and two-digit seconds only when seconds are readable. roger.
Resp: 1.09.11
